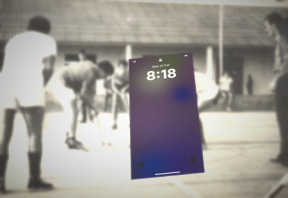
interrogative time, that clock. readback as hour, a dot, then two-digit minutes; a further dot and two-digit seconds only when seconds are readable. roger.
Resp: 8.18
